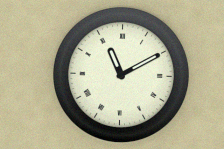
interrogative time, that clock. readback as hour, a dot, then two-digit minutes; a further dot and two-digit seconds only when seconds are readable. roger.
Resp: 11.10
